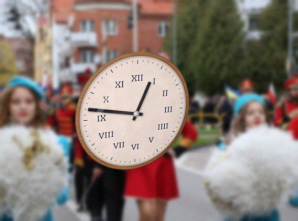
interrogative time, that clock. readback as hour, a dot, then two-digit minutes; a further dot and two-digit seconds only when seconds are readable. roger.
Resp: 12.47
